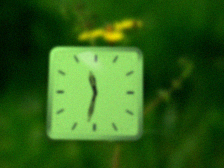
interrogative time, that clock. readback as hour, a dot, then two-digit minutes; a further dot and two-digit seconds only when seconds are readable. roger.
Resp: 11.32
